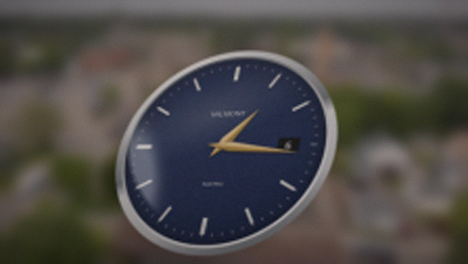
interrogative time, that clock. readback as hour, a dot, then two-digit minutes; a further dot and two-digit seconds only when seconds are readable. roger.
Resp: 1.16
